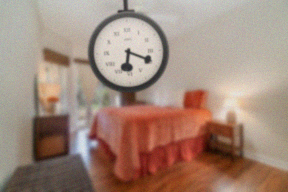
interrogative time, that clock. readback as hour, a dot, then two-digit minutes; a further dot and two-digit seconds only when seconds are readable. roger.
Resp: 6.19
